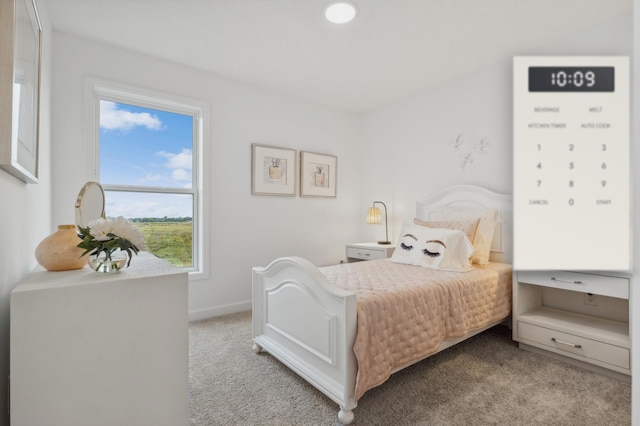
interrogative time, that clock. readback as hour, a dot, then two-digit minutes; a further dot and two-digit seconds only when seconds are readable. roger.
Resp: 10.09
